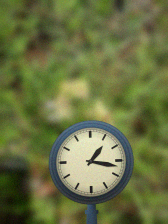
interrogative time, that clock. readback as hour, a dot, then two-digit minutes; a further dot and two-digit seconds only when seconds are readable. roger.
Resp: 1.17
